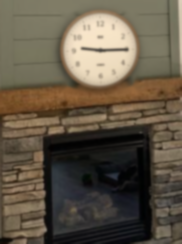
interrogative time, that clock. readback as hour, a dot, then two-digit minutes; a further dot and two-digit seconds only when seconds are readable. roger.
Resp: 9.15
